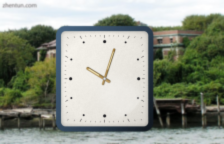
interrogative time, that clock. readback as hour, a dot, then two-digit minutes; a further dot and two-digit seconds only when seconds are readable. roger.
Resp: 10.03
